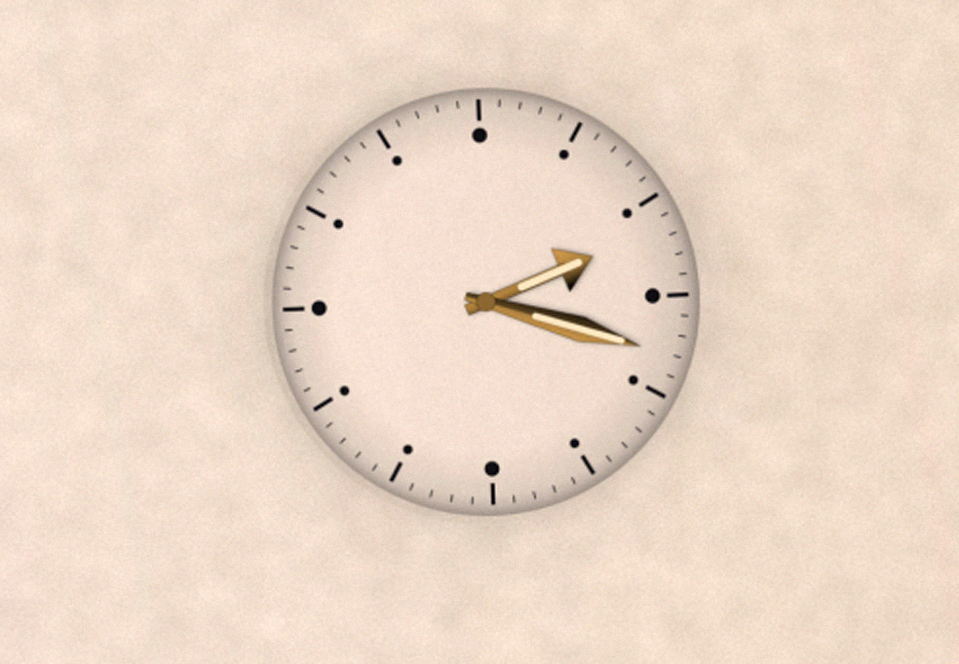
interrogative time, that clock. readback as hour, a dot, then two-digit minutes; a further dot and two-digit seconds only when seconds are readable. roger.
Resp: 2.18
